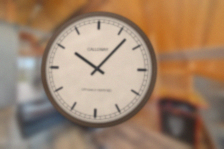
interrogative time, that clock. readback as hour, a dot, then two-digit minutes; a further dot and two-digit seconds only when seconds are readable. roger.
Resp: 10.07
